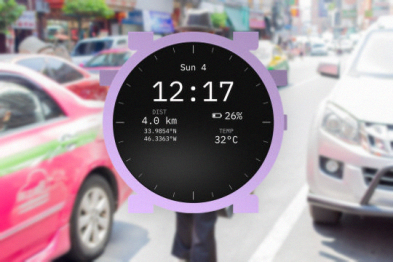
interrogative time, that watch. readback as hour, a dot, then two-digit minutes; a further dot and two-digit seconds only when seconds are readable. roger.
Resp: 12.17
